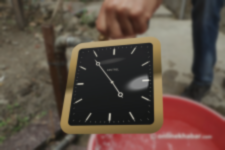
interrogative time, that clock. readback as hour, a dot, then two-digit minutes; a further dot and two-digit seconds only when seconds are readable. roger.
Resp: 4.54
